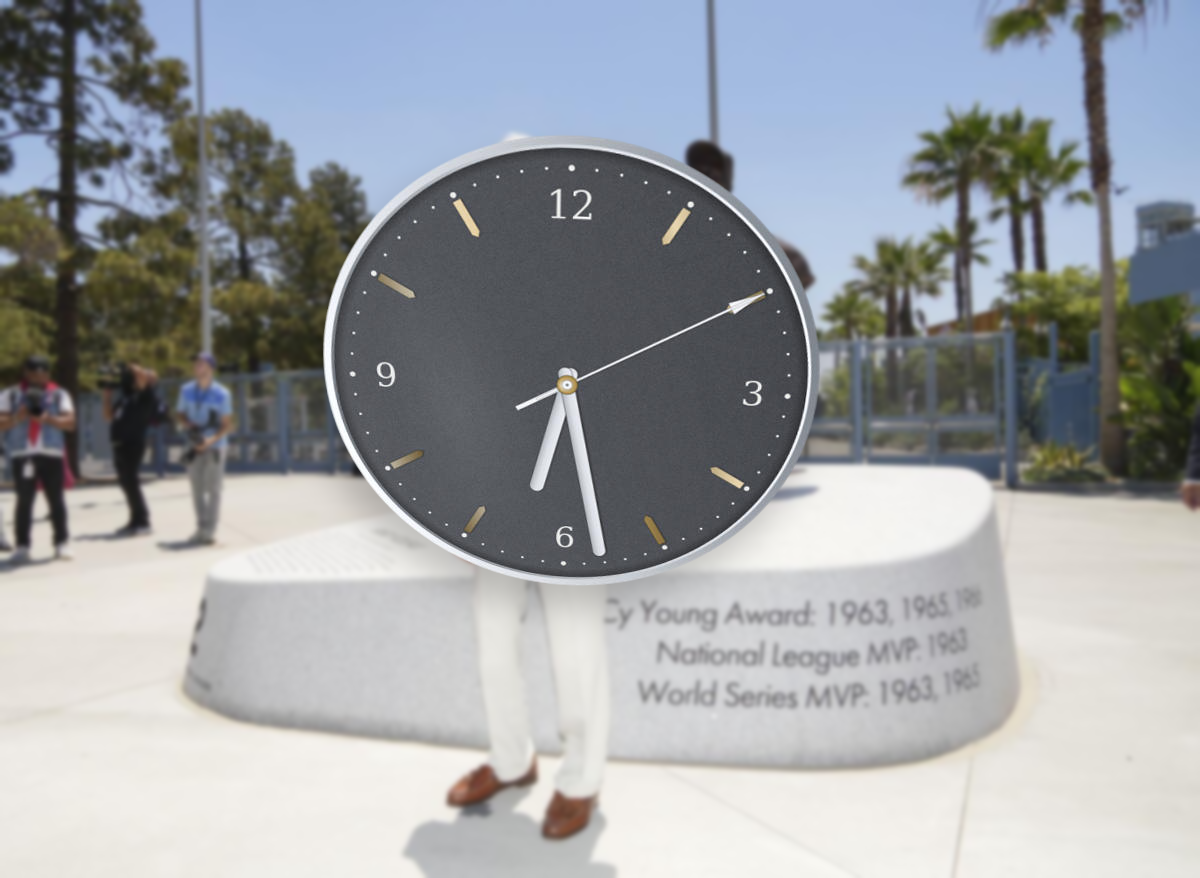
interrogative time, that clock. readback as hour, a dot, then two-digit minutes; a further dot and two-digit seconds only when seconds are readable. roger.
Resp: 6.28.10
